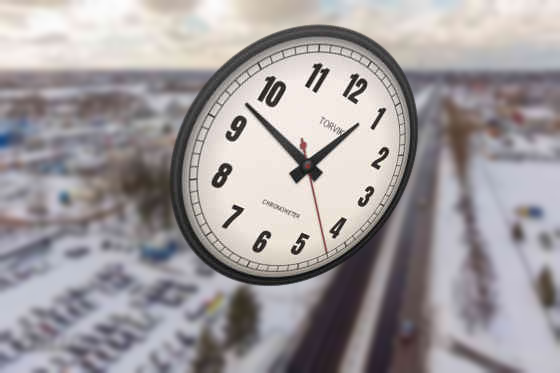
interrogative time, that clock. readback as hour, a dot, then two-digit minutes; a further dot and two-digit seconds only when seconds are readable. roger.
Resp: 12.47.22
